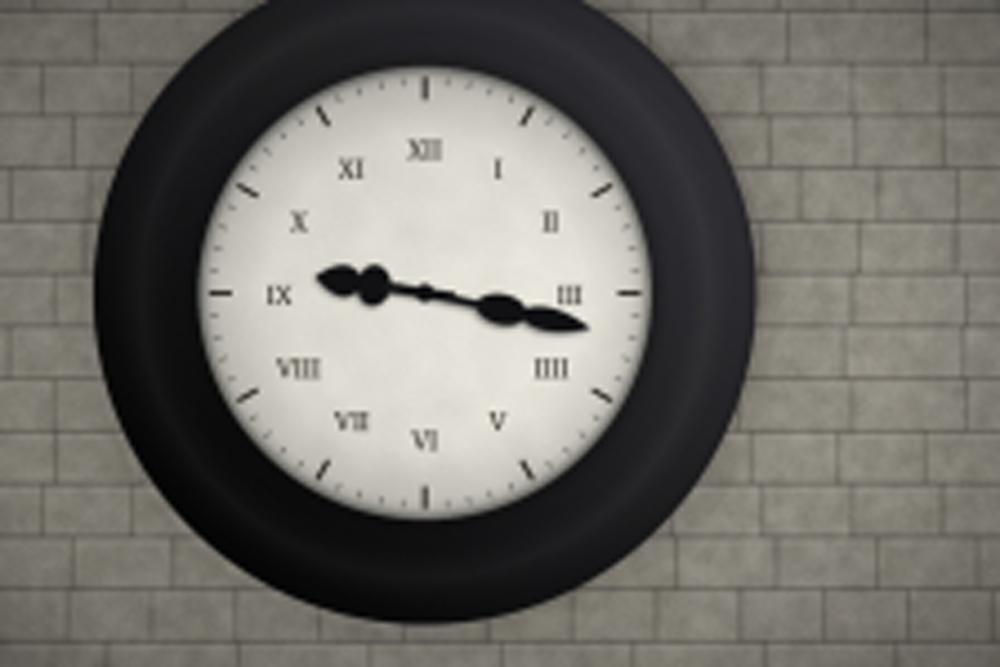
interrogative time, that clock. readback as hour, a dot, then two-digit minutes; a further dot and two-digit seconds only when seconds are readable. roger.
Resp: 9.17
